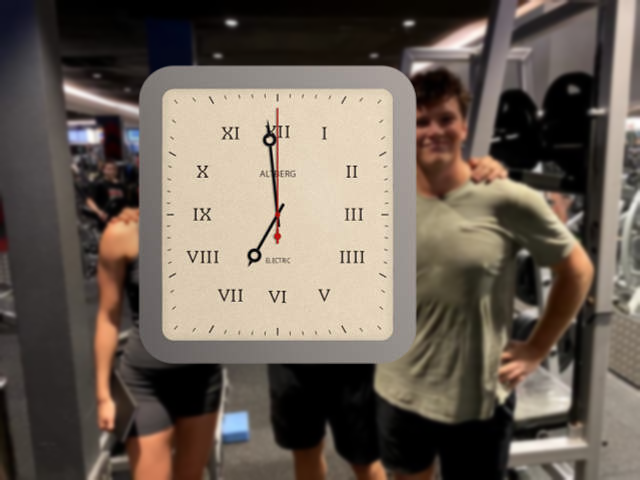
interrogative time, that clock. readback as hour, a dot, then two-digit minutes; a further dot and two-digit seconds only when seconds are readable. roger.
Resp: 6.59.00
